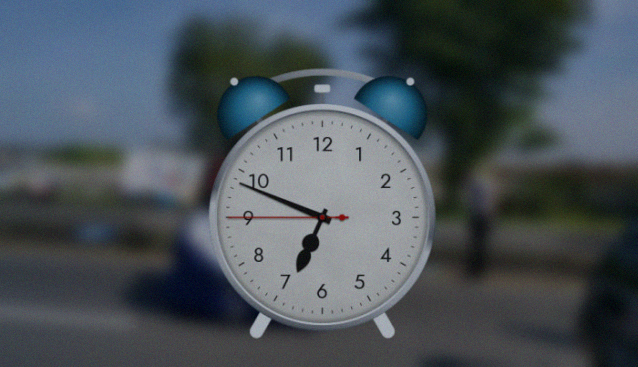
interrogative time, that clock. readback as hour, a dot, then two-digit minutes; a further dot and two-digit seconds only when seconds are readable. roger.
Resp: 6.48.45
